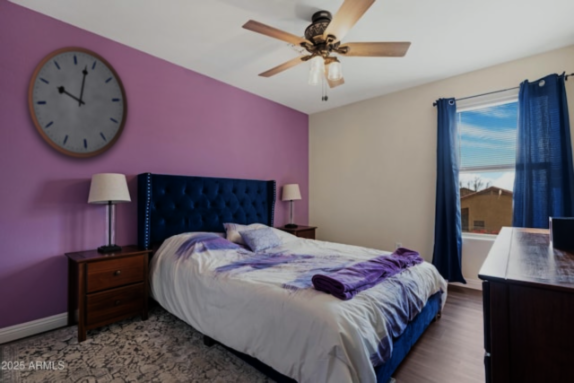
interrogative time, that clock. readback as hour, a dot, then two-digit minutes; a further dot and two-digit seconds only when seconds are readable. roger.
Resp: 10.03
